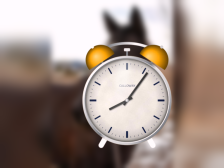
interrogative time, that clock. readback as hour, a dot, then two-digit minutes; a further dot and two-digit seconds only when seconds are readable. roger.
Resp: 8.06
